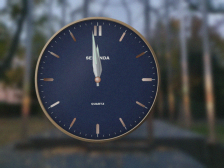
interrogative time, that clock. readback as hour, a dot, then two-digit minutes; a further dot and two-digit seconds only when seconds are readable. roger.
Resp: 11.59
